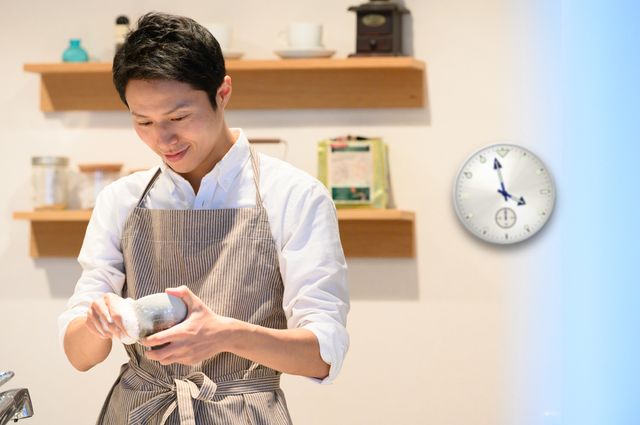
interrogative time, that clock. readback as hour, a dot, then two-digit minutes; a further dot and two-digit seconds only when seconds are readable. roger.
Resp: 3.58
